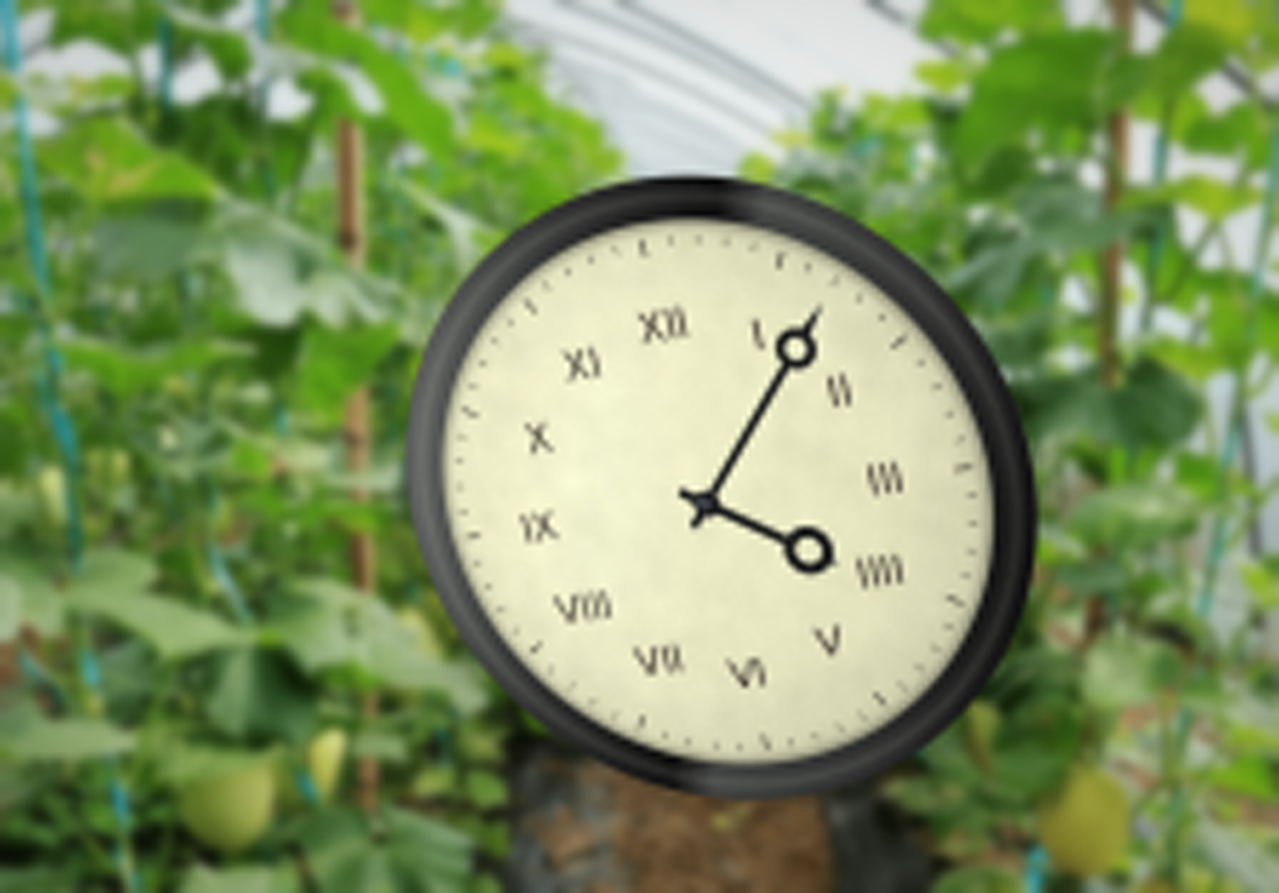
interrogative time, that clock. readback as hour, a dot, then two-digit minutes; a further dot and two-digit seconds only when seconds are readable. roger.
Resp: 4.07
